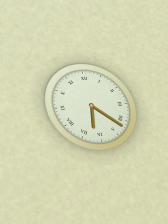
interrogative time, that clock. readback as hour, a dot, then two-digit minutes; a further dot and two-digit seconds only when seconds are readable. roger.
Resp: 6.22
